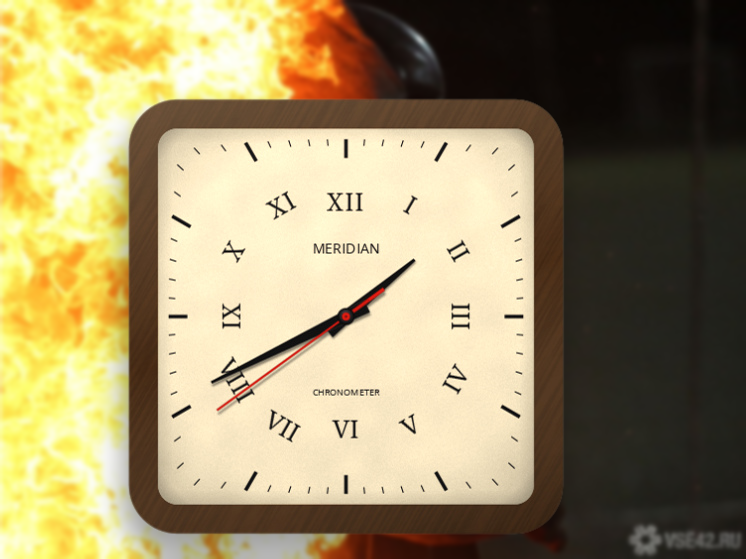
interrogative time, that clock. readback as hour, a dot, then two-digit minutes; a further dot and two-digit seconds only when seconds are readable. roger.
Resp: 1.40.39
